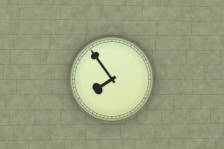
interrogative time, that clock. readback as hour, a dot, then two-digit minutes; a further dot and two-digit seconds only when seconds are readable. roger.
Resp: 7.54
